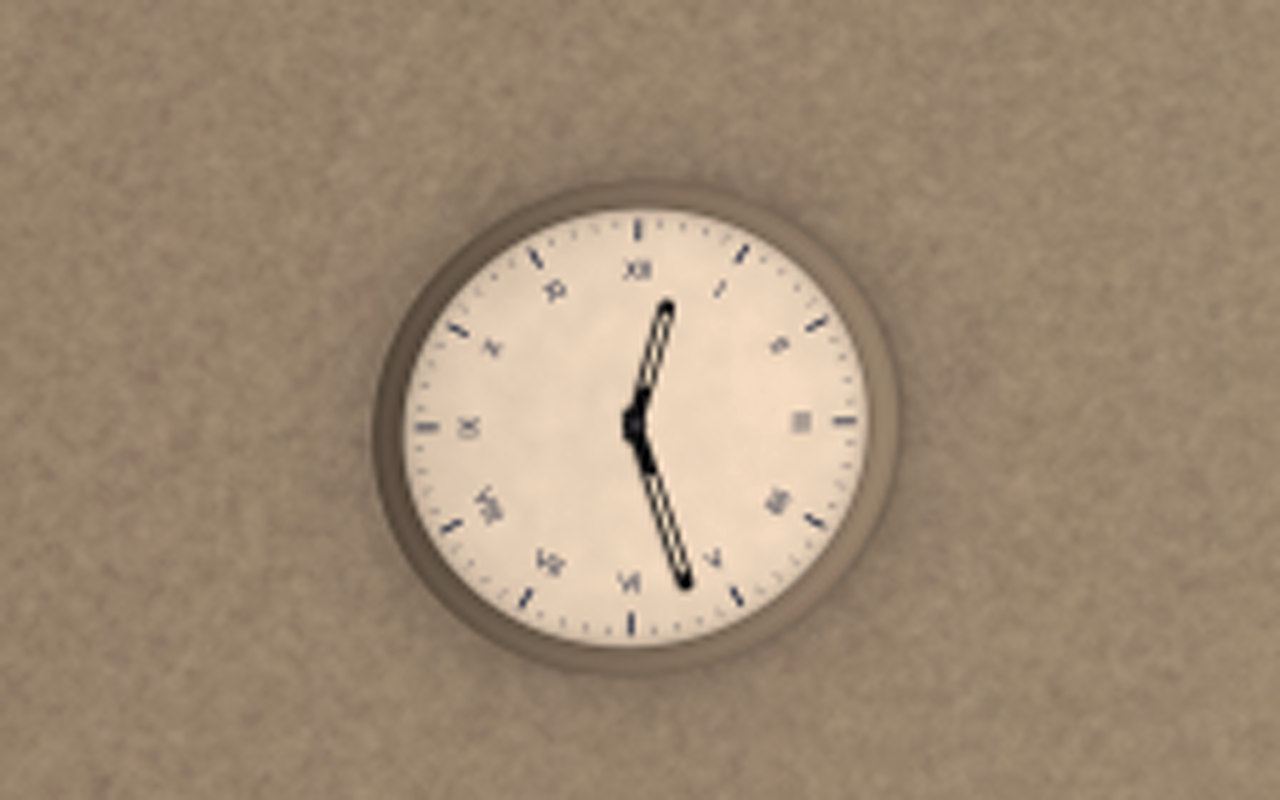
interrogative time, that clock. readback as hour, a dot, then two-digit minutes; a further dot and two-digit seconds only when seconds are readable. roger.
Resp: 12.27
